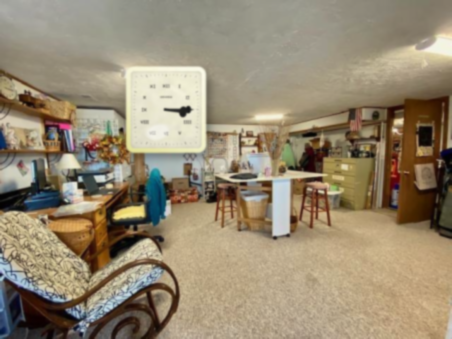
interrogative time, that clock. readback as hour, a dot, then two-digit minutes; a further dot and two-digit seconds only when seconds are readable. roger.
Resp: 3.15
